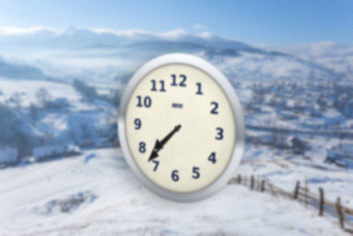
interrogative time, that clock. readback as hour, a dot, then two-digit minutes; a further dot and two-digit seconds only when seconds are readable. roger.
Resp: 7.37
